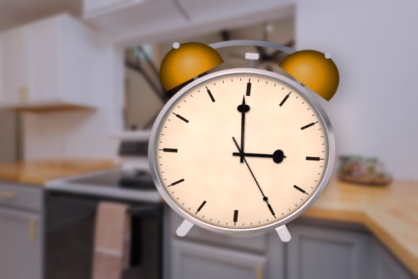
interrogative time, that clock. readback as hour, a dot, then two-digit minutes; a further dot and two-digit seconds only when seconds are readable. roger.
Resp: 2.59.25
